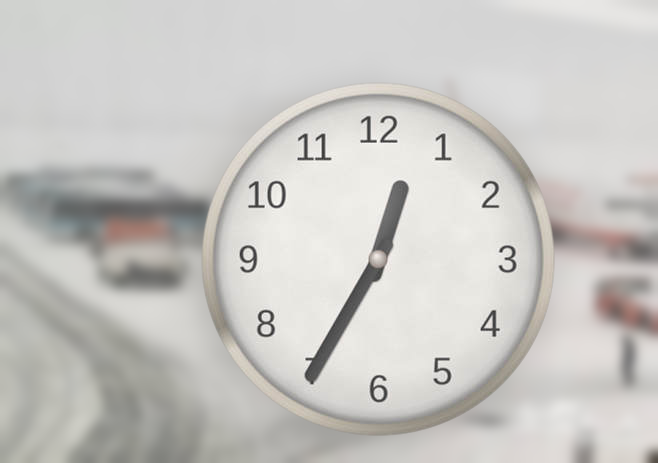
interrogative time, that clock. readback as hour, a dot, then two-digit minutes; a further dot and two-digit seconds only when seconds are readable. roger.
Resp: 12.35
